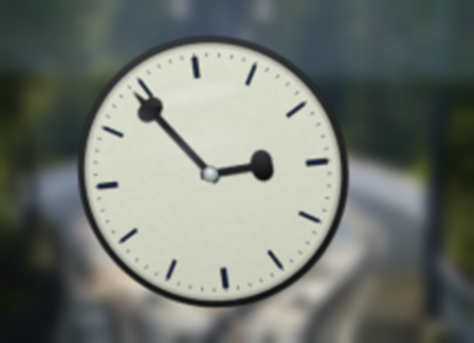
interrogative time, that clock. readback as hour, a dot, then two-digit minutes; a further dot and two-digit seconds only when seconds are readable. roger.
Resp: 2.54
